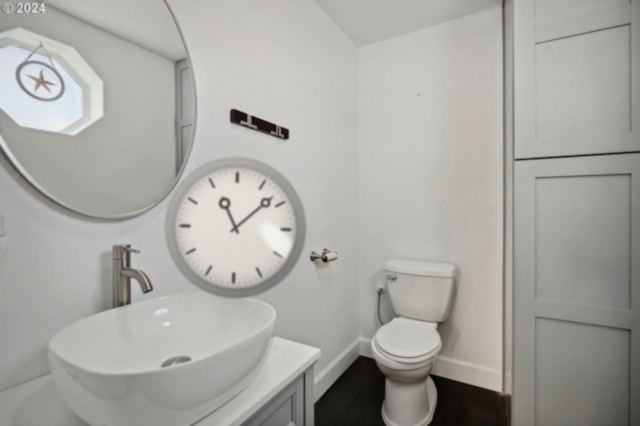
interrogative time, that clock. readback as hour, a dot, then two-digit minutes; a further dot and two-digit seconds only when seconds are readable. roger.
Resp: 11.08
